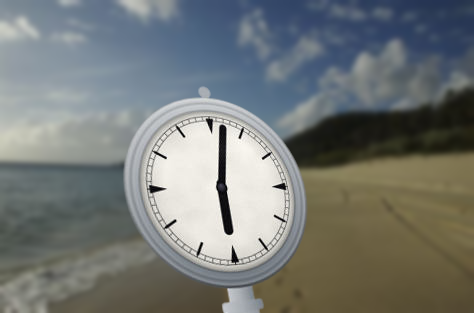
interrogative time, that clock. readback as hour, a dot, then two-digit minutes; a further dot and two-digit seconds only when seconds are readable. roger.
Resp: 6.02
